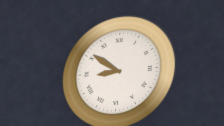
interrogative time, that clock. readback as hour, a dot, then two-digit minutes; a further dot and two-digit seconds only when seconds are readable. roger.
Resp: 8.51
